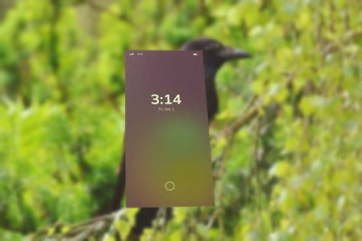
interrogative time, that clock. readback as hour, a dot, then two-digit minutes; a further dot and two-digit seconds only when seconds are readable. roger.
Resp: 3.14
